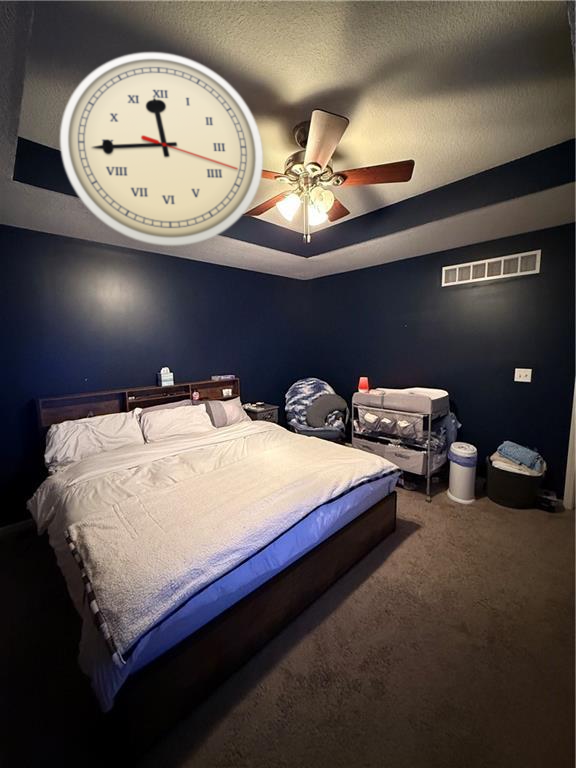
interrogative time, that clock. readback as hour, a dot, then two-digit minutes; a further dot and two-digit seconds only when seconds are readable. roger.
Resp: 11.44.18
